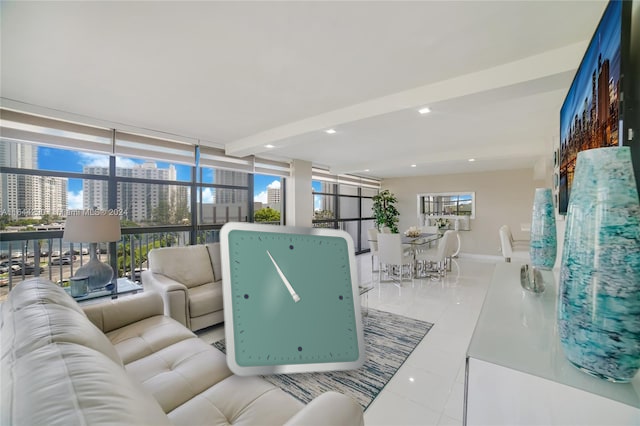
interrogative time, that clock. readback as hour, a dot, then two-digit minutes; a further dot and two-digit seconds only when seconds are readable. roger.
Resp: 10.55
